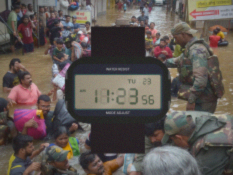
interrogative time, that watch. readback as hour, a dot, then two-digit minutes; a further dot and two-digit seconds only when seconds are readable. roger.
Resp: 11.23.56
